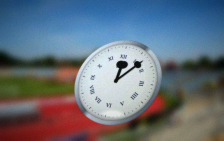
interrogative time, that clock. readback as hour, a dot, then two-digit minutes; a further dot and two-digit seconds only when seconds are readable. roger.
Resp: 12.07
